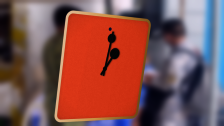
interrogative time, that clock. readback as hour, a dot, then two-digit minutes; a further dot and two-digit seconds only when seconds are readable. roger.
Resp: 1.01
